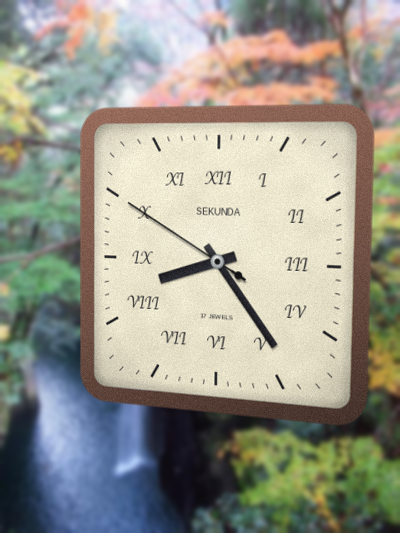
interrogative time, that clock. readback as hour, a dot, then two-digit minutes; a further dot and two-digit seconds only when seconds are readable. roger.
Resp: 8.23.50
